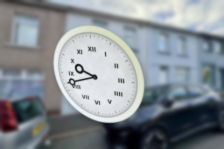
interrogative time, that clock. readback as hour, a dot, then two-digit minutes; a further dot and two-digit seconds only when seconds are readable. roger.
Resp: 9.42
